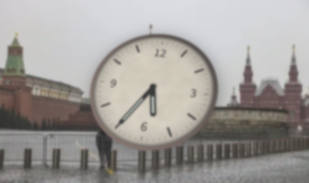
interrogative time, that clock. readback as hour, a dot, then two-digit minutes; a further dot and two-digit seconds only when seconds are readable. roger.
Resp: 5.35
